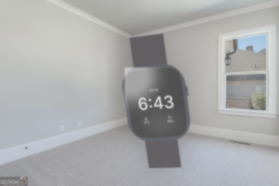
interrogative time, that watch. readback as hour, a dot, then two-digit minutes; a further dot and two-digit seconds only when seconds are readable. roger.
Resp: 6.43
